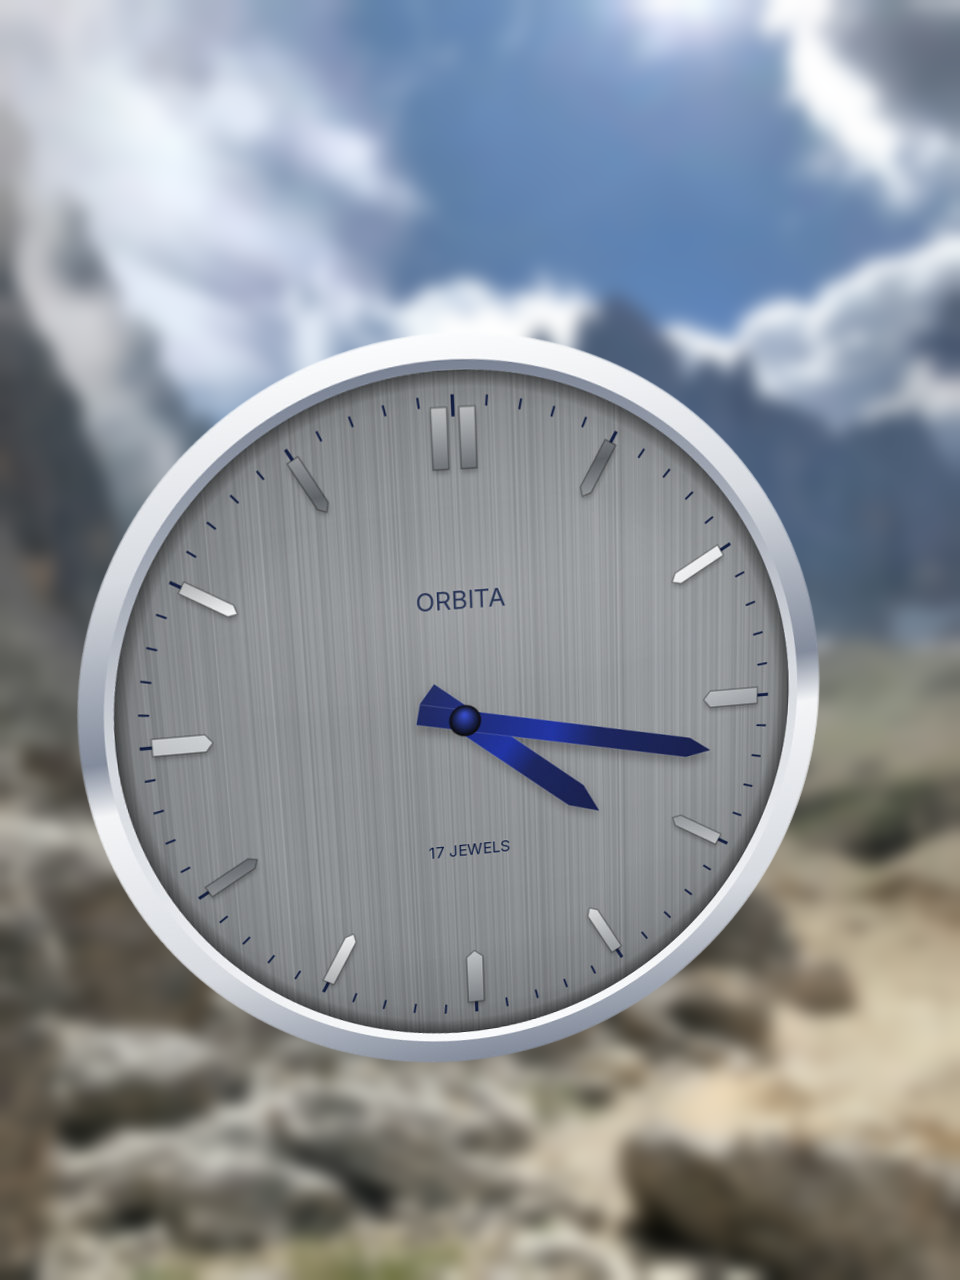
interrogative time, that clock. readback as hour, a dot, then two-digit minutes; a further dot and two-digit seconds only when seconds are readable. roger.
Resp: 4.17
